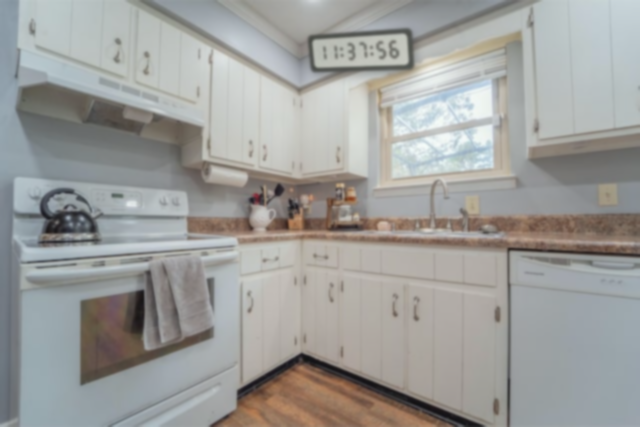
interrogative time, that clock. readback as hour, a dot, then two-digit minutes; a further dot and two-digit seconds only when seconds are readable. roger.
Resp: 11.37.56
